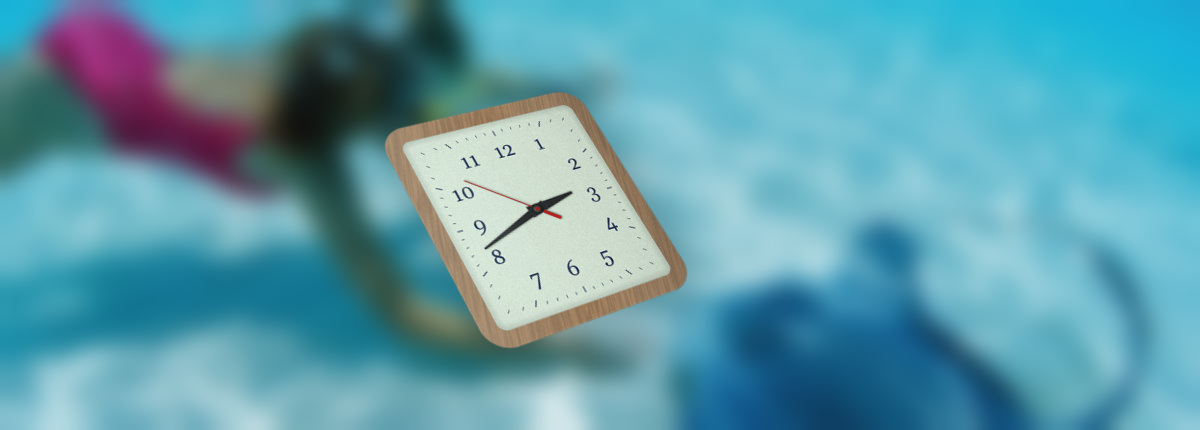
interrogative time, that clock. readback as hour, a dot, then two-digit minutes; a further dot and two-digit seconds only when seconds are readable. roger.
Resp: 2.41.52
